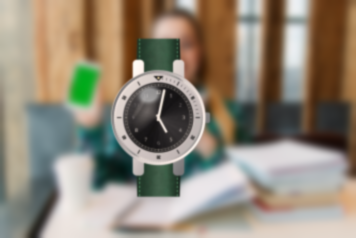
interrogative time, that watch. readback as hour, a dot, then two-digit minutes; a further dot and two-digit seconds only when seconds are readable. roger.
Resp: 5.02
